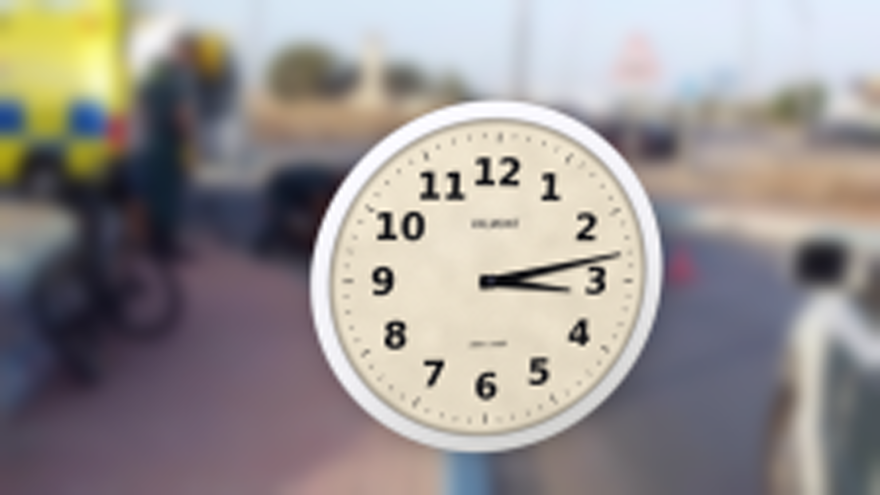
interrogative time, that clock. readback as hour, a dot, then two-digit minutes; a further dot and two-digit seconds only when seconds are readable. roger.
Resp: 3.13
